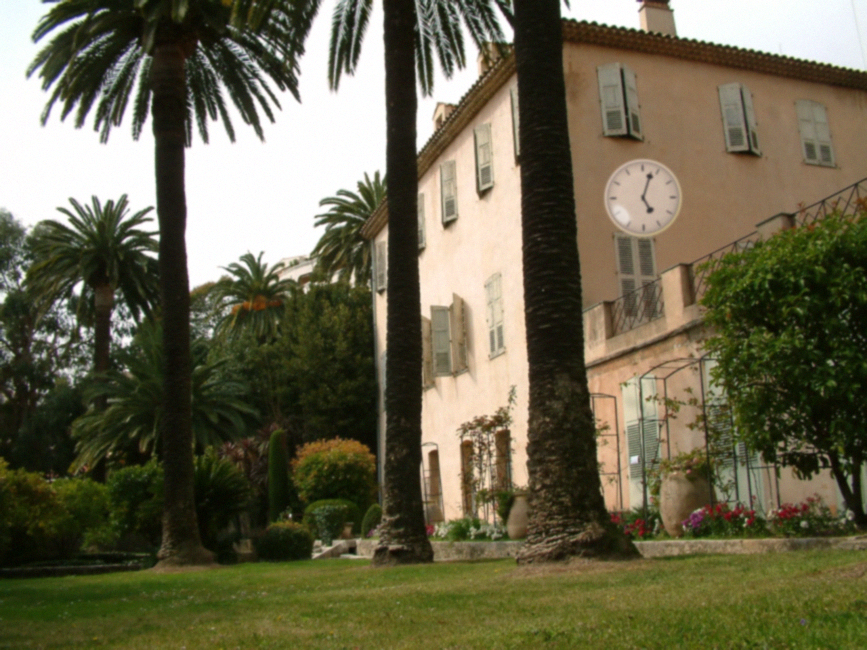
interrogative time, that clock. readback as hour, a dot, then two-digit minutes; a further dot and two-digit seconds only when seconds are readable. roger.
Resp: 5.03
